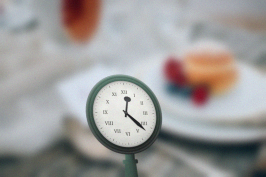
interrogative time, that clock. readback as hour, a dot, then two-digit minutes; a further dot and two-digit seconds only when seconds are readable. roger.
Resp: 12.22
